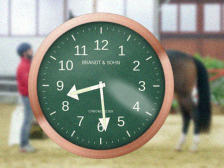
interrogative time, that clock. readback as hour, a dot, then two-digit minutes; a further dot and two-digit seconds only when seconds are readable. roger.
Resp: 8.29
